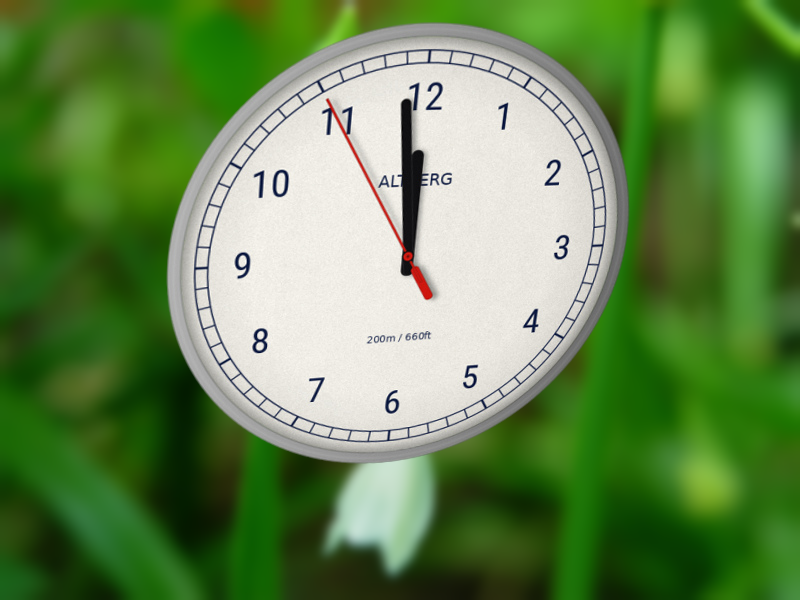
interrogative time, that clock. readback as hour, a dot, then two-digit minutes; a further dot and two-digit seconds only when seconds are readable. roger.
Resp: 11.58.55
